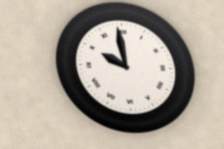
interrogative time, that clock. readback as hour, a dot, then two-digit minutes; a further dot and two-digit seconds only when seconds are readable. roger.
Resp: 9.59
